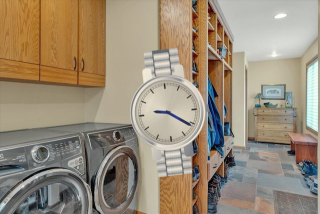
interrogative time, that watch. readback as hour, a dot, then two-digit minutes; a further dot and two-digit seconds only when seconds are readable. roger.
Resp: 9.21
